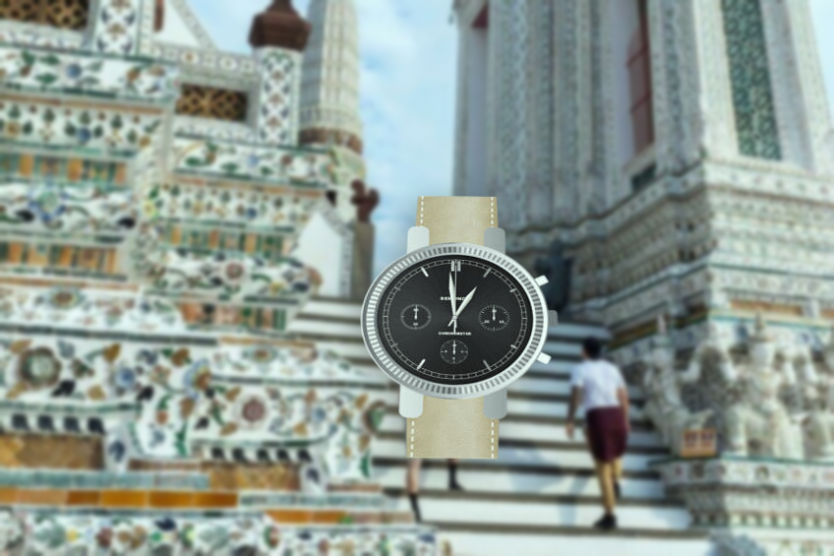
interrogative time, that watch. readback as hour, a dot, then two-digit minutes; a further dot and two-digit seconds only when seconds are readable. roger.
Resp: 12.59
